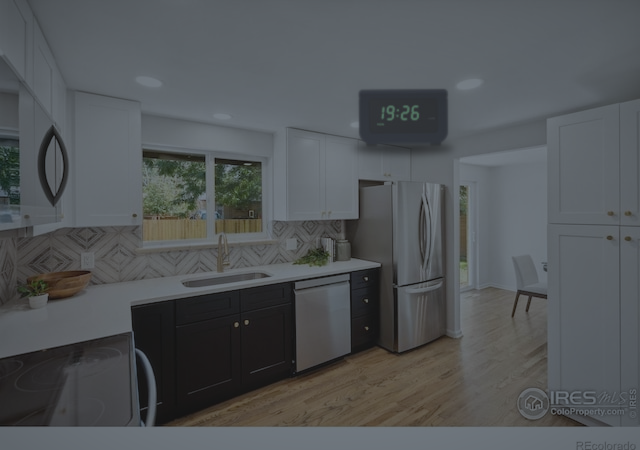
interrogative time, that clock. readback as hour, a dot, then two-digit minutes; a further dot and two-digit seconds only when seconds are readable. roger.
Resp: 19.26
